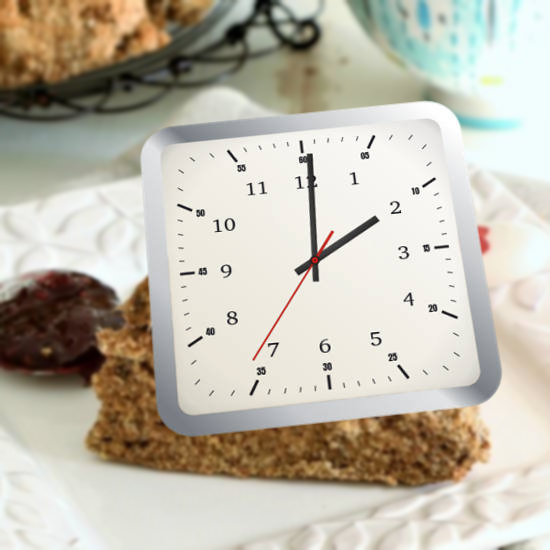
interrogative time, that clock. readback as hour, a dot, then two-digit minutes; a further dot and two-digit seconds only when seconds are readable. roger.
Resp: 2.00.36
